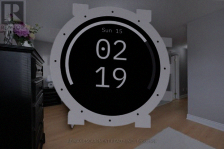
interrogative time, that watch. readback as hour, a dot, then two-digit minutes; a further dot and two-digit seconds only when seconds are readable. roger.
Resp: 2.19
